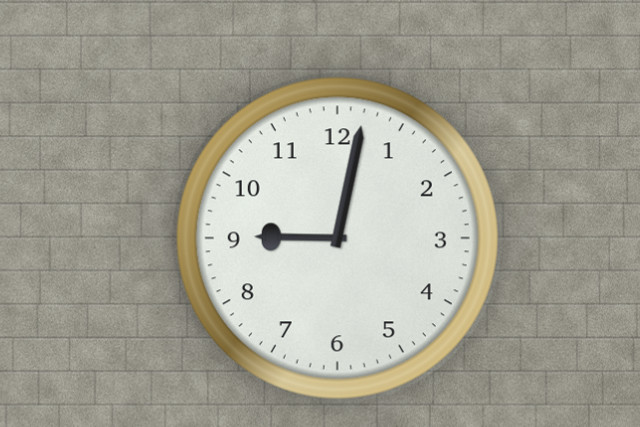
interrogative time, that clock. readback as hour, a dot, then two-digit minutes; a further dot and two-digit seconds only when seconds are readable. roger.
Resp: 9.02
